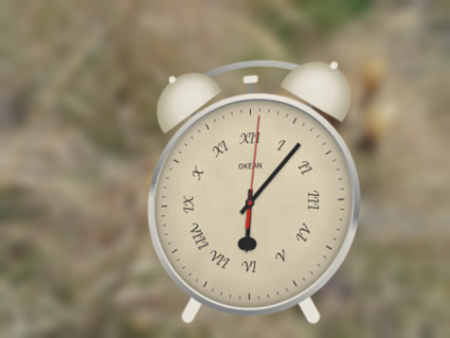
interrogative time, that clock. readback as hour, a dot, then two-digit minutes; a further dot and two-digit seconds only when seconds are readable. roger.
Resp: 6.07.01
